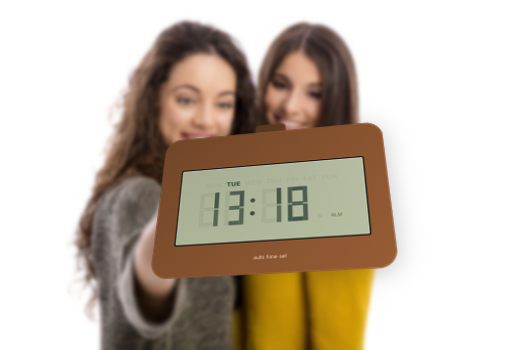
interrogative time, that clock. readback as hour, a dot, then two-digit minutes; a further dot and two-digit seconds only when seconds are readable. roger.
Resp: 13.18
